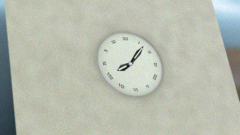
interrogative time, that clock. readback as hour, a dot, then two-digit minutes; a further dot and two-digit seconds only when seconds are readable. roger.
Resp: 8.07
